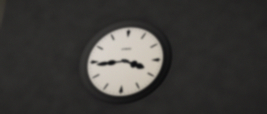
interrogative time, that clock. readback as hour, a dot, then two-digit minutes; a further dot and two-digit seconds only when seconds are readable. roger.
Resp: 3.44
